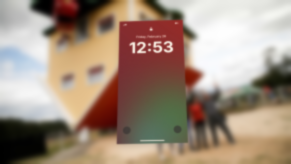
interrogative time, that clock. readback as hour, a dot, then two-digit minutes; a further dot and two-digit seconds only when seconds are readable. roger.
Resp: 12.53
